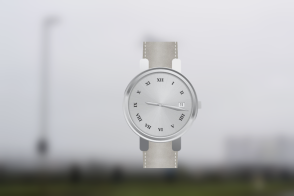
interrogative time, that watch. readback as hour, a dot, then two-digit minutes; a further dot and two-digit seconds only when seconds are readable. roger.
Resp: 9.17
